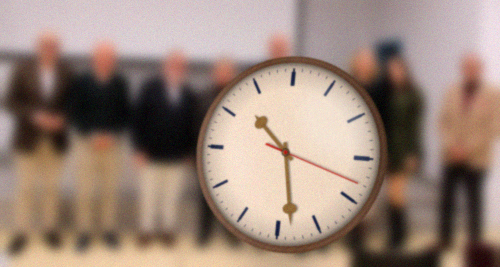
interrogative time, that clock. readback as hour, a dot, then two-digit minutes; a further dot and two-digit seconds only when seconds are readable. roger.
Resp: 10.28.18
